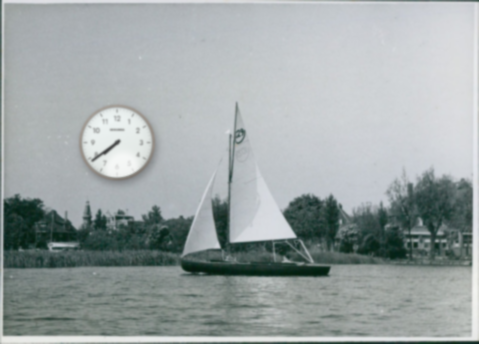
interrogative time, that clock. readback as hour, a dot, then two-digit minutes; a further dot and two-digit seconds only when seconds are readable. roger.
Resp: 7.39
